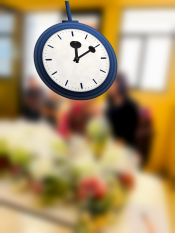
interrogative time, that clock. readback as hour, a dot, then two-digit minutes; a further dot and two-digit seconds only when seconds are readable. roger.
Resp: 12.10
